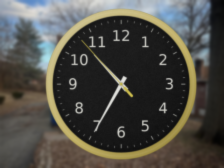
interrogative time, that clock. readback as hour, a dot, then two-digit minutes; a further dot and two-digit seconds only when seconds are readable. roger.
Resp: 10.34.53
